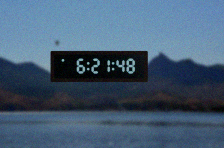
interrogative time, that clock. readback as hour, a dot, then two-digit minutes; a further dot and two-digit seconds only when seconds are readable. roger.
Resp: 6.21.48
